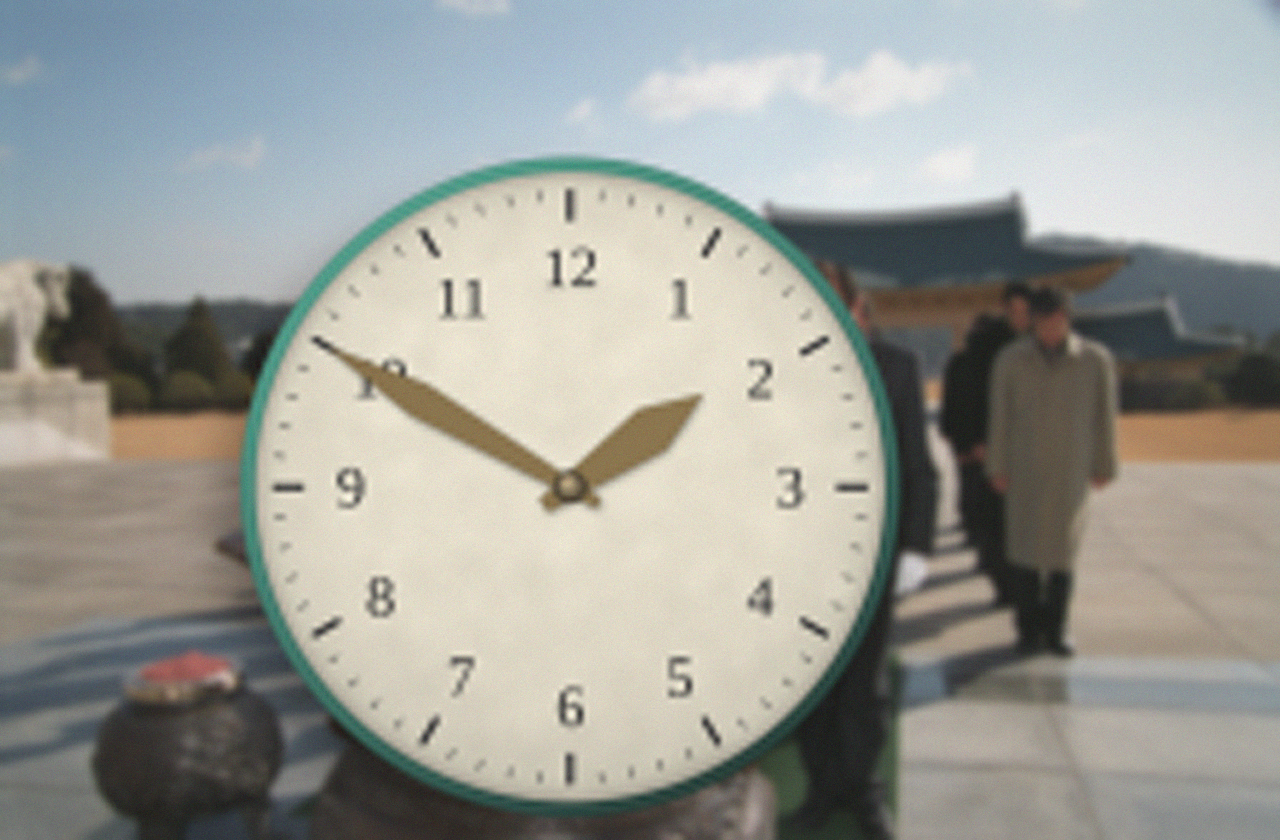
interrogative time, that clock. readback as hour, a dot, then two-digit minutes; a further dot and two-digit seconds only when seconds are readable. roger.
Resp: 1.50
